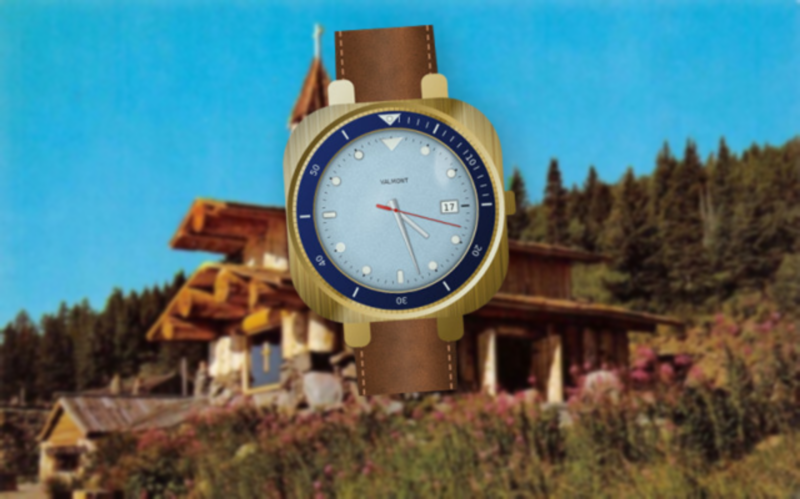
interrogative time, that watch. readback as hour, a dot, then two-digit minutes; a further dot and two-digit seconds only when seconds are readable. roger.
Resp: 4.27.18
